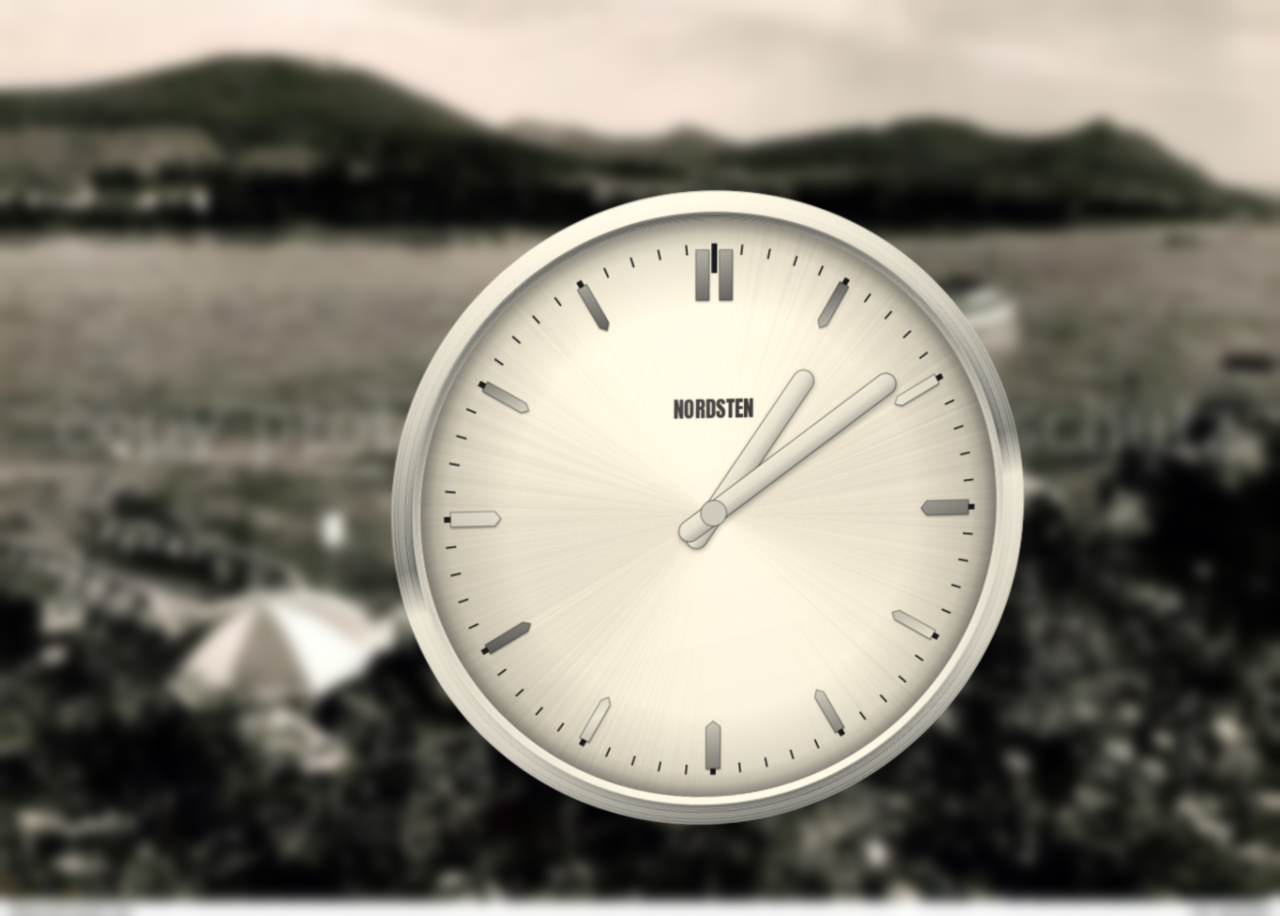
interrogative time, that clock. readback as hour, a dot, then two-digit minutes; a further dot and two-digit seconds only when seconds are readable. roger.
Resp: 1.09
